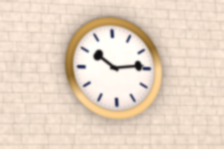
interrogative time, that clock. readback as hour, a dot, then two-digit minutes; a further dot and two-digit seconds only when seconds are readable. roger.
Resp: 10.14
